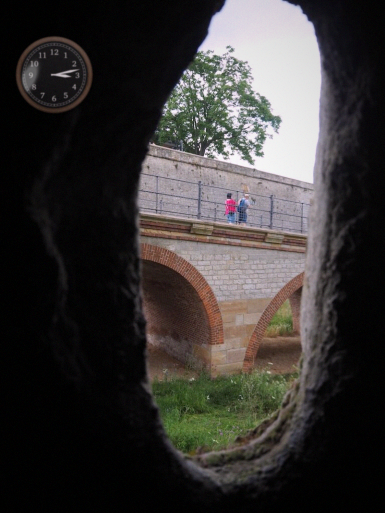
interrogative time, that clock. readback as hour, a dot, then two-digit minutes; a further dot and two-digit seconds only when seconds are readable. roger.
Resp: 3.13
